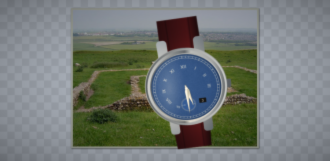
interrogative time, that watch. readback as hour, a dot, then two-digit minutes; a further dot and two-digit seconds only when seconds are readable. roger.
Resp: 5.30
